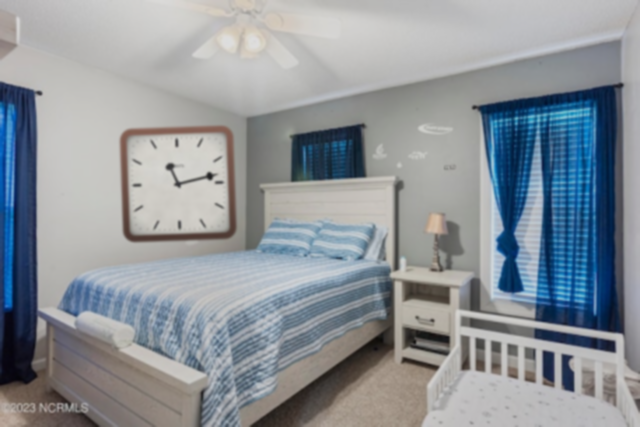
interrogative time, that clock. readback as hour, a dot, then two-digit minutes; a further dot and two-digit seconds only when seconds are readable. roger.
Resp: 11.13
